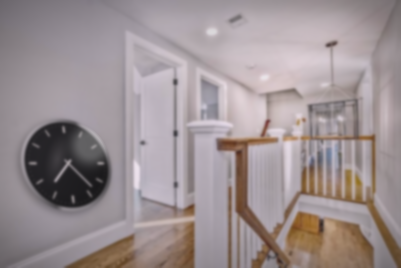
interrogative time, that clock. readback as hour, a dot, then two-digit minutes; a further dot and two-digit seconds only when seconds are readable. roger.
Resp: 7.23
